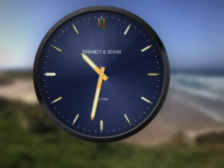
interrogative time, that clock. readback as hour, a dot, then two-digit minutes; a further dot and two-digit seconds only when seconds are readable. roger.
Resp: 10.32
